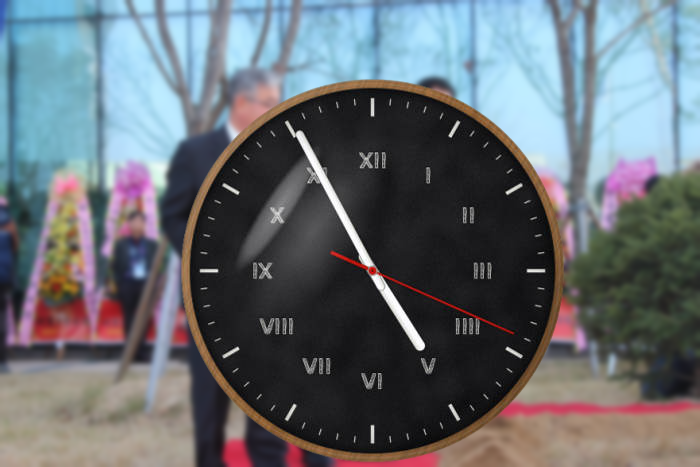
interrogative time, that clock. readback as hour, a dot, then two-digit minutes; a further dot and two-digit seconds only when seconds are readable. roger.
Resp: 4.55.19
